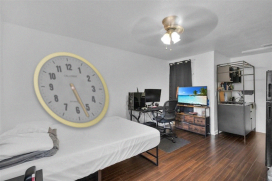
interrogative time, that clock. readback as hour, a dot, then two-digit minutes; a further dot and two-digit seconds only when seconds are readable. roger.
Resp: 5.27
